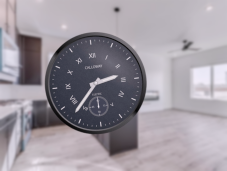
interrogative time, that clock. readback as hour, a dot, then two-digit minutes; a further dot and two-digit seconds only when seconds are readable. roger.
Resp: 2.37
